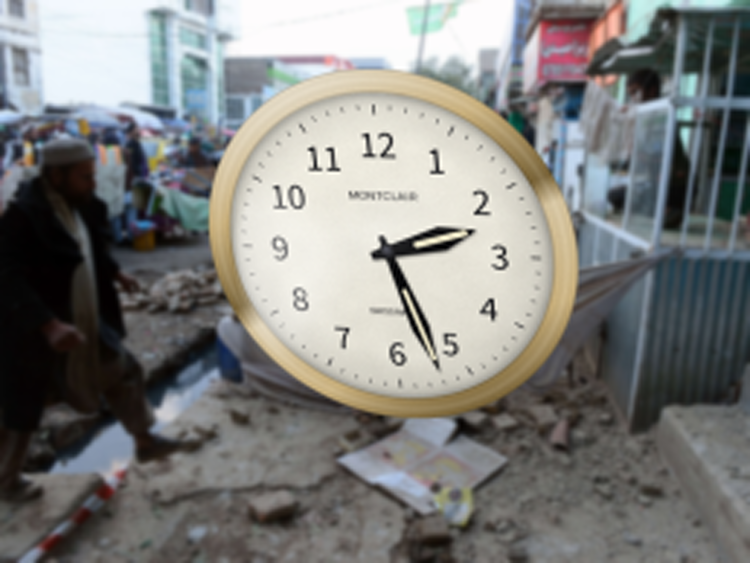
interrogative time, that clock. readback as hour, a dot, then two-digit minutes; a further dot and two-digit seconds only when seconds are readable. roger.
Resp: 2.27
